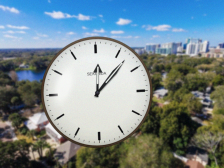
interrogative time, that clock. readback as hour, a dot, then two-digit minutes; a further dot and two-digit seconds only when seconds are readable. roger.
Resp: 12.07
